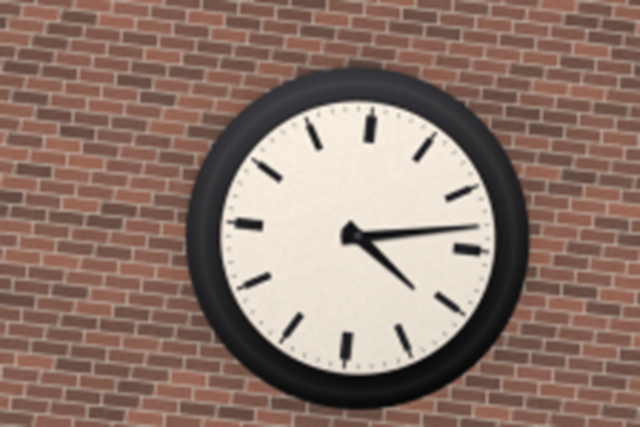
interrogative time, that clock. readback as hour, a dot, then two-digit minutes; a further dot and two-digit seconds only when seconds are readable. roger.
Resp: 4.13
